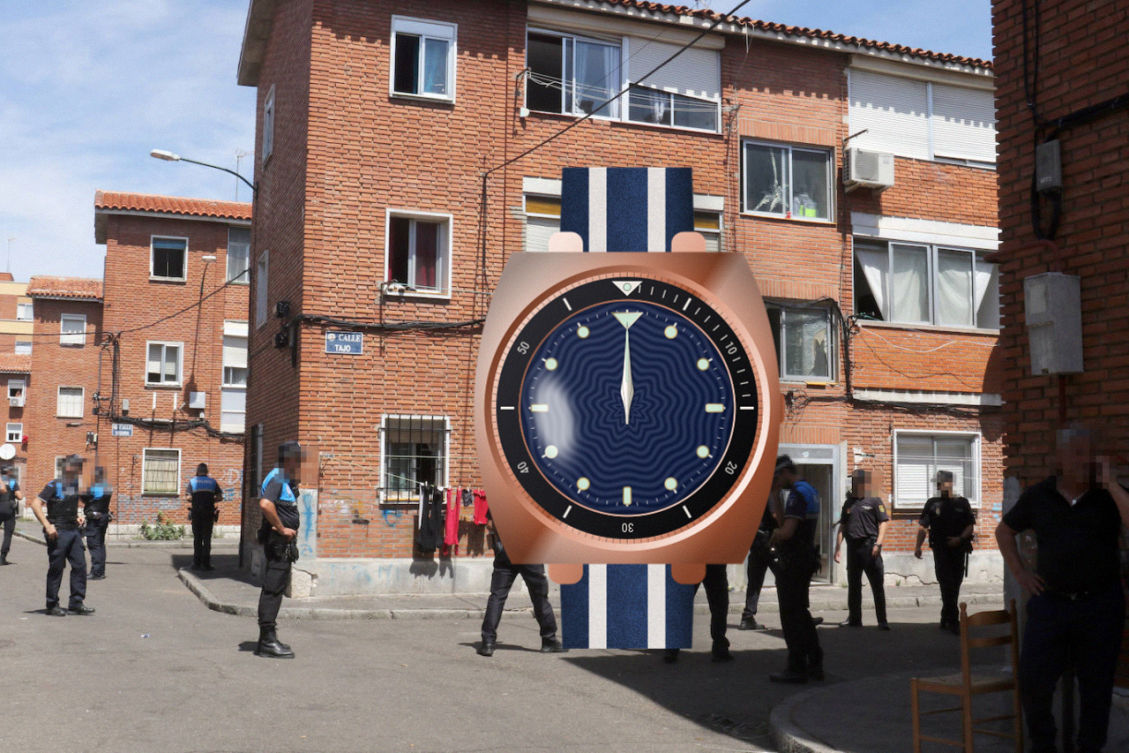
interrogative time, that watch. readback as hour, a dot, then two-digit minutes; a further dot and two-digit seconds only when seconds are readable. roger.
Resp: 12.00
